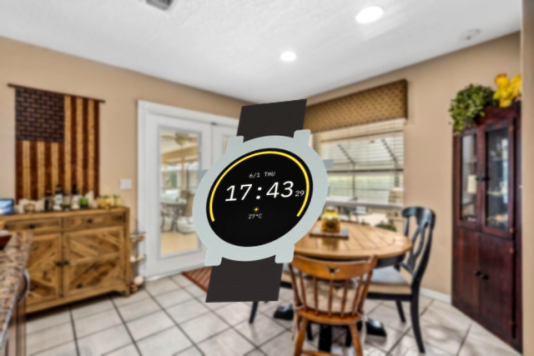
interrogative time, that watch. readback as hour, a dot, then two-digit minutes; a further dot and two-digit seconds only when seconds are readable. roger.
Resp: 17.43
